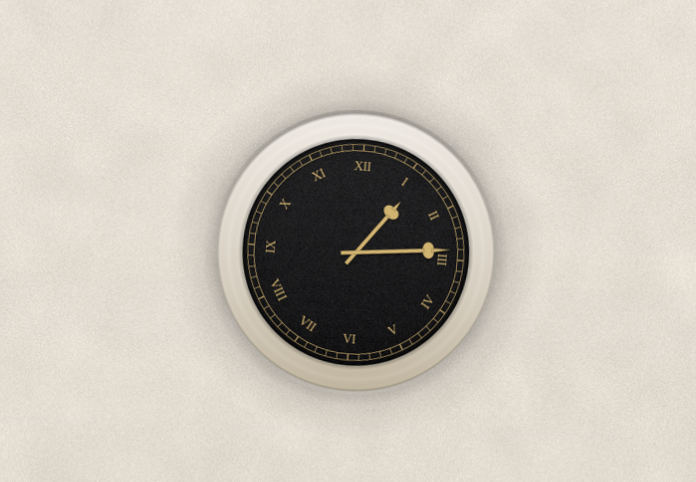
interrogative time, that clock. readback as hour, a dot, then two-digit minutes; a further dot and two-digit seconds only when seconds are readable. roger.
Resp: 1.14
